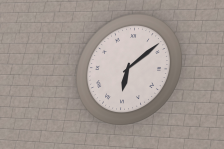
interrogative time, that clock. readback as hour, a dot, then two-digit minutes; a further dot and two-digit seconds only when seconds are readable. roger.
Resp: 6.08
